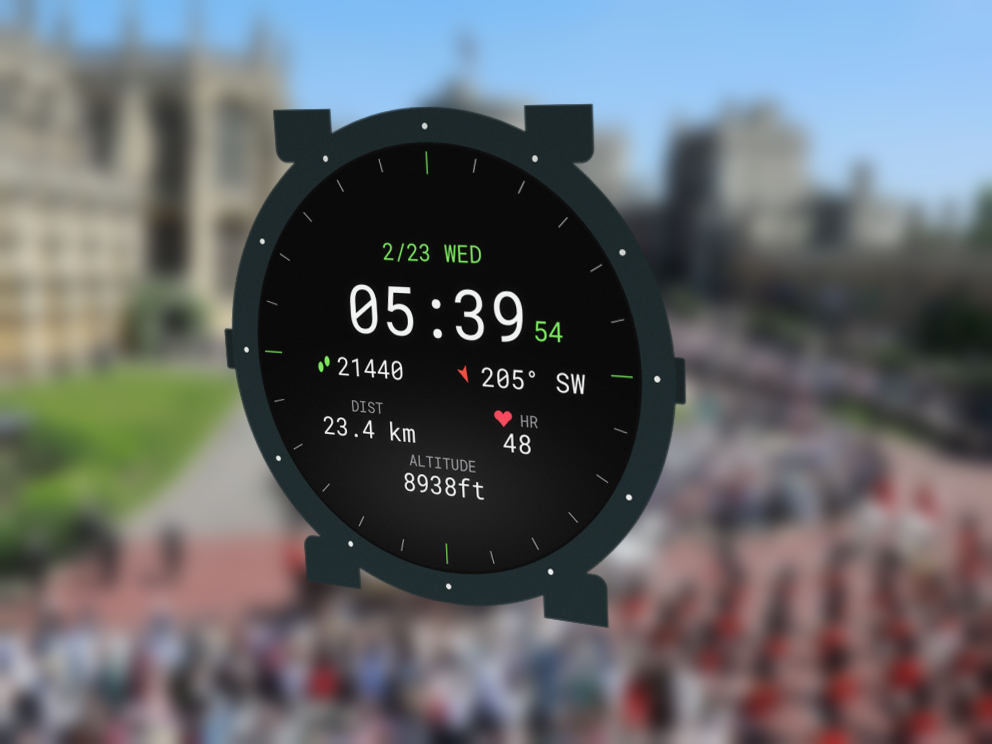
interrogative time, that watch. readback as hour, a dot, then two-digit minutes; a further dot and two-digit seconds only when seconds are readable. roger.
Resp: 5.39.54
